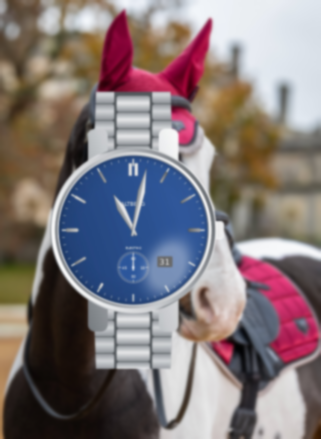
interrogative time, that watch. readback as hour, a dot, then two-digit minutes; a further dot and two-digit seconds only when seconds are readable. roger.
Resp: 11.02
